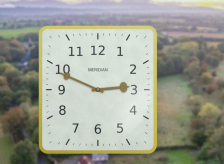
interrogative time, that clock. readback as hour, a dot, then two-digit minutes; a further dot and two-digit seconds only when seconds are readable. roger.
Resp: 2.49
